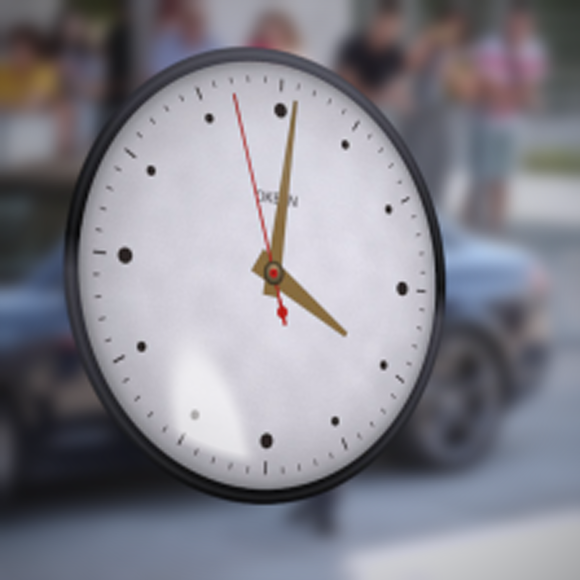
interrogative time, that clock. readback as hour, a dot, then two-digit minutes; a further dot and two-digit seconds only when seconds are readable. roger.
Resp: 4.00.57
